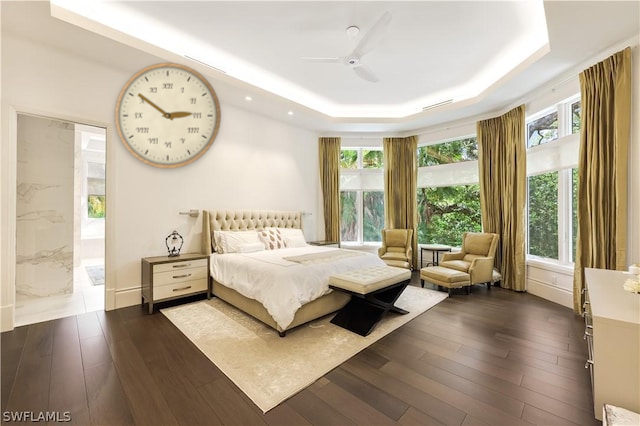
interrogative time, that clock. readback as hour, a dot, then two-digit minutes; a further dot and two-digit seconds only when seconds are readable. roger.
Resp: 2.51
